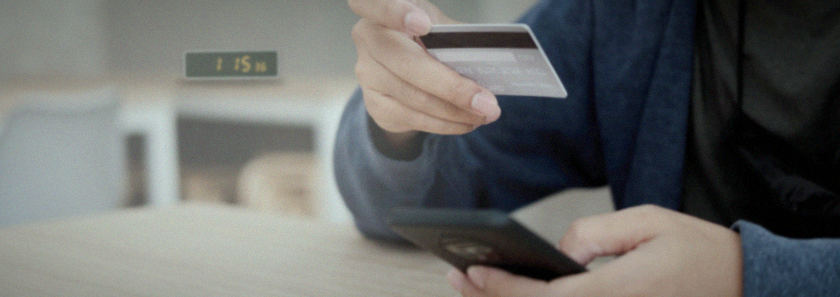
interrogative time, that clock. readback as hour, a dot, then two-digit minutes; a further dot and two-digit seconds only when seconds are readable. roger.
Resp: 1.15
